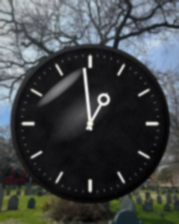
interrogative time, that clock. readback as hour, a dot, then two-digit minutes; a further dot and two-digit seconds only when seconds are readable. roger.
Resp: 12.59
